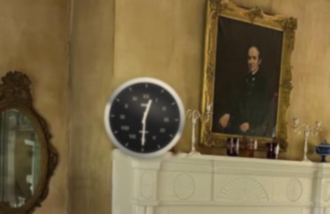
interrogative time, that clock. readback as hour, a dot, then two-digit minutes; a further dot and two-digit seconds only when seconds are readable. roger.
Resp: 12.30
